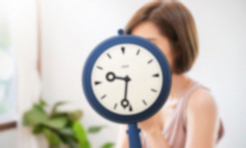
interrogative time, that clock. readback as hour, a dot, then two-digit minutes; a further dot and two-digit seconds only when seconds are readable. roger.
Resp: 9.32
